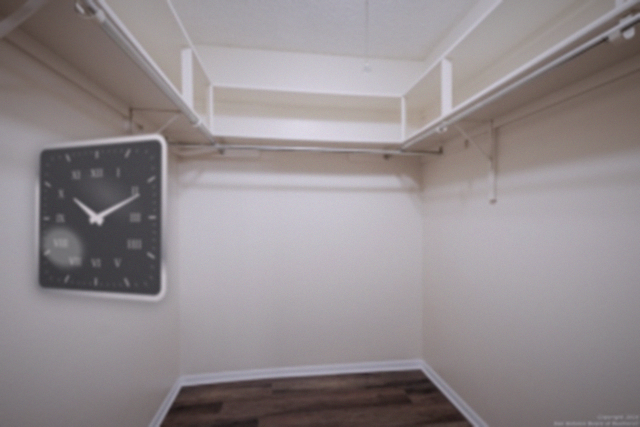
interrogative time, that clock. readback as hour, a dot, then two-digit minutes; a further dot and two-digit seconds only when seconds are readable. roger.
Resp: 10.11
